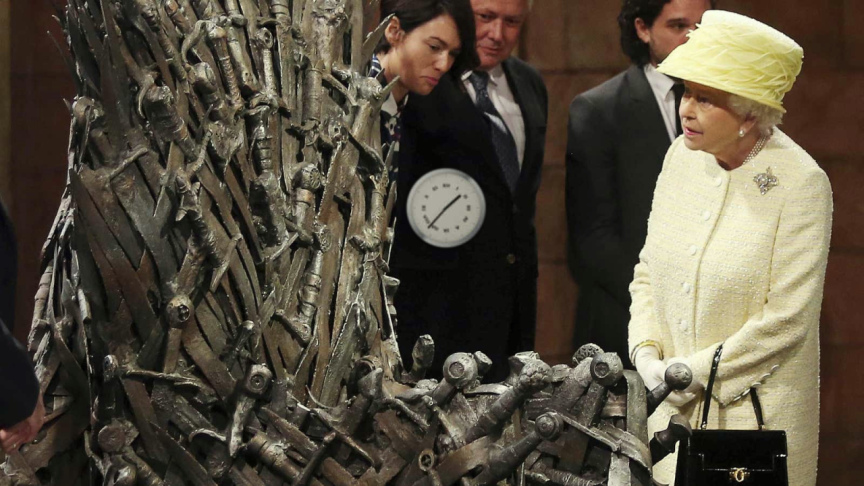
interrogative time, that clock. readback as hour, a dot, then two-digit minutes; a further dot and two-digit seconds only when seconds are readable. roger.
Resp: 1.37
